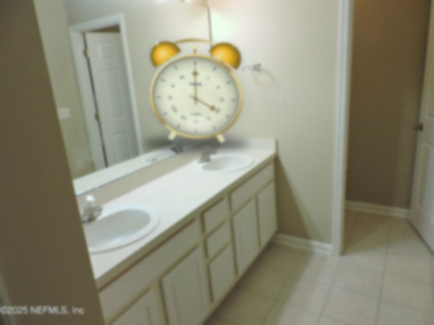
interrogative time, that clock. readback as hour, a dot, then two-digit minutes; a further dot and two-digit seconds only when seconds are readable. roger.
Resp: 4.00
